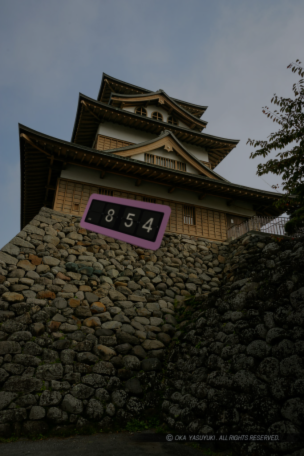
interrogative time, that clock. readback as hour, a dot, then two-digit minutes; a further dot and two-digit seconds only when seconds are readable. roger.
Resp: 8.54
